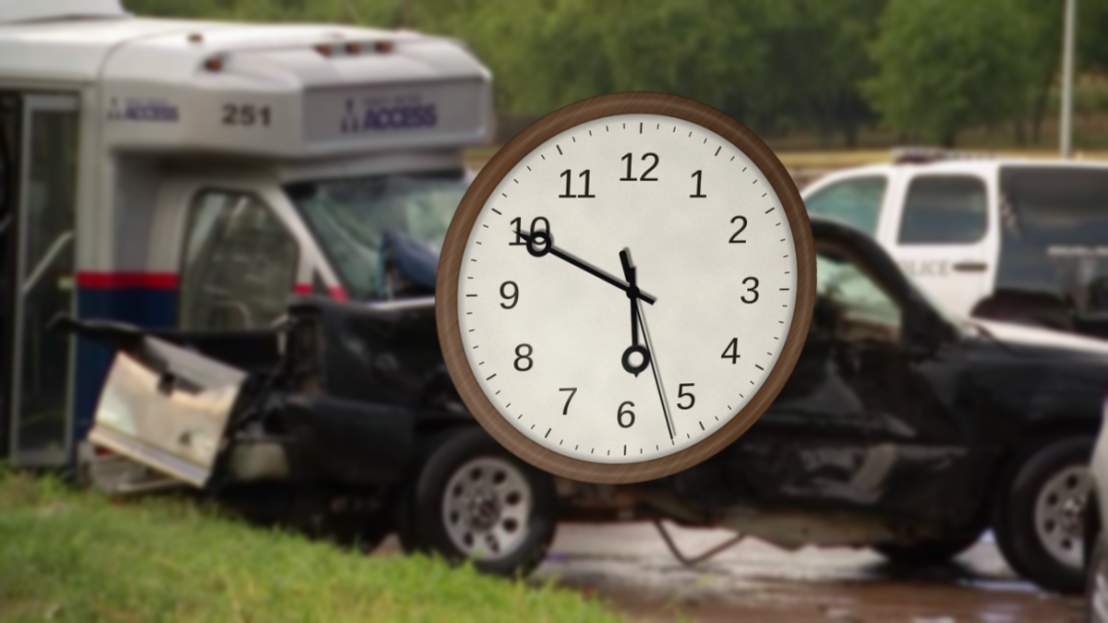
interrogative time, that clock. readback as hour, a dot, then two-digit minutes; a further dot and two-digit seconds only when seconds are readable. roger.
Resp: 5.49.27
